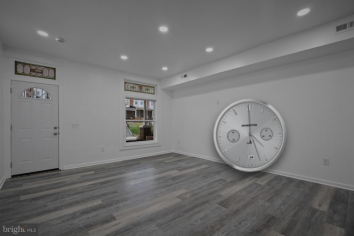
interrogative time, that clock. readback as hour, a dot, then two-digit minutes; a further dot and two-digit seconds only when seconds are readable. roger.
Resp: 4.27
